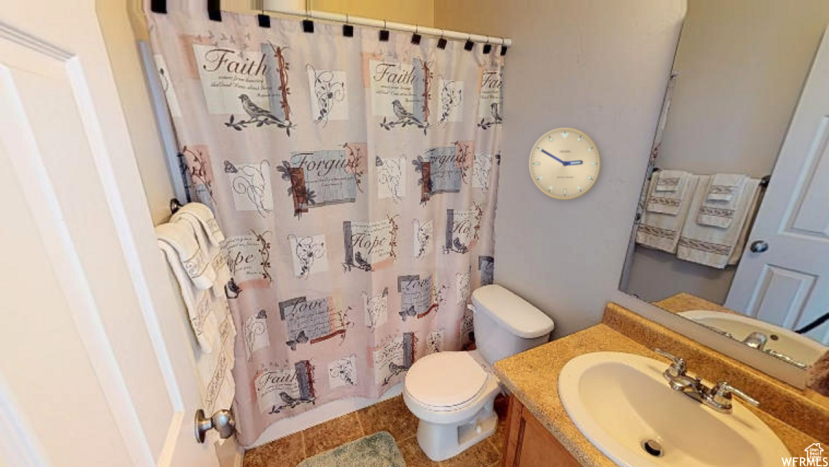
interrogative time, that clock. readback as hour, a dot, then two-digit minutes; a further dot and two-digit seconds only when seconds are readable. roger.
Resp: 2.50
